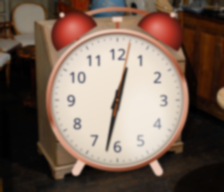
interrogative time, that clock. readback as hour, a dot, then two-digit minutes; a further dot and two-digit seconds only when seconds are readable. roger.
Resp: 12.32.02
